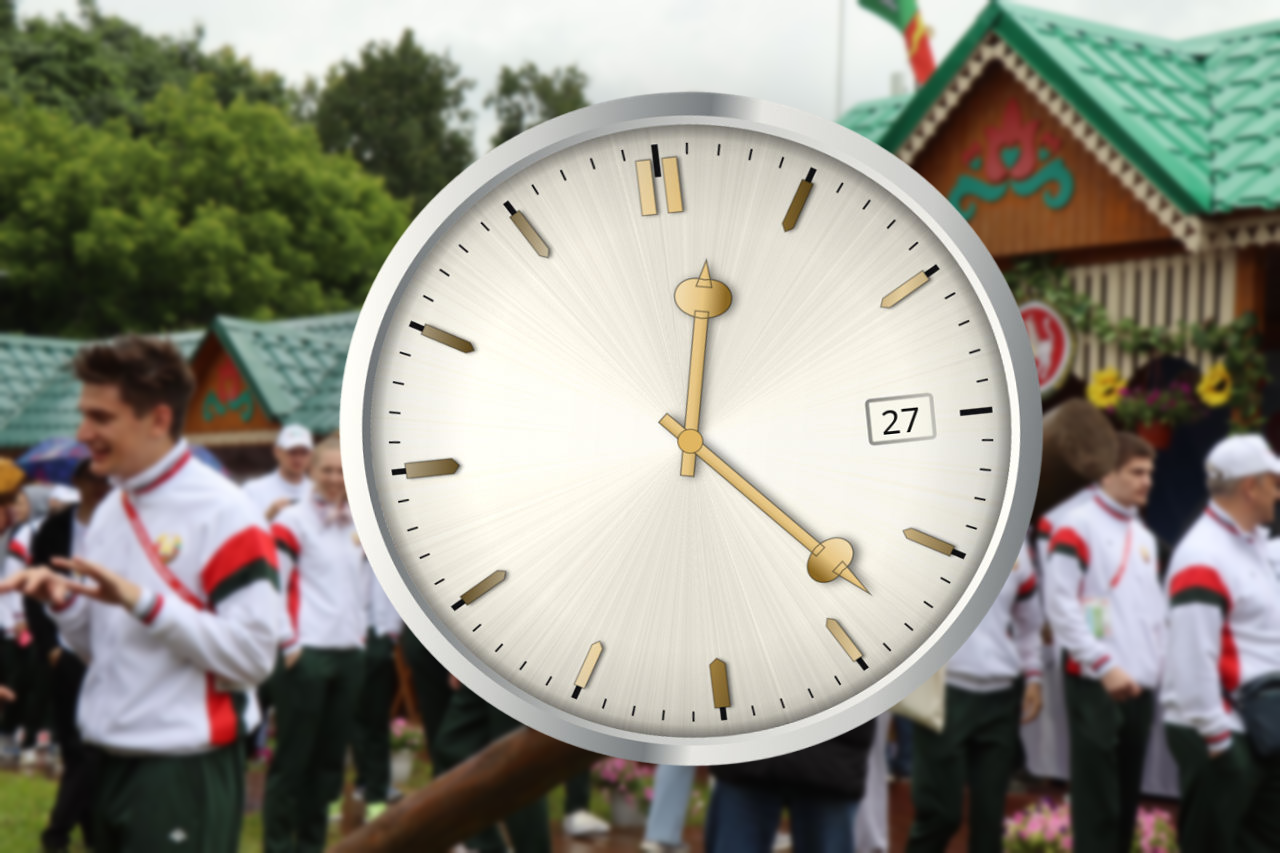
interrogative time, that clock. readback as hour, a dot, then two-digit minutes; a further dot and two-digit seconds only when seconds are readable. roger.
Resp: 12.23
